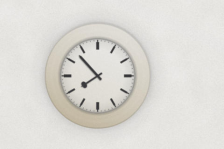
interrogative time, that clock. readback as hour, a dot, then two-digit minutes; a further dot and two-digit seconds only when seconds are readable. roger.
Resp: 7.53
